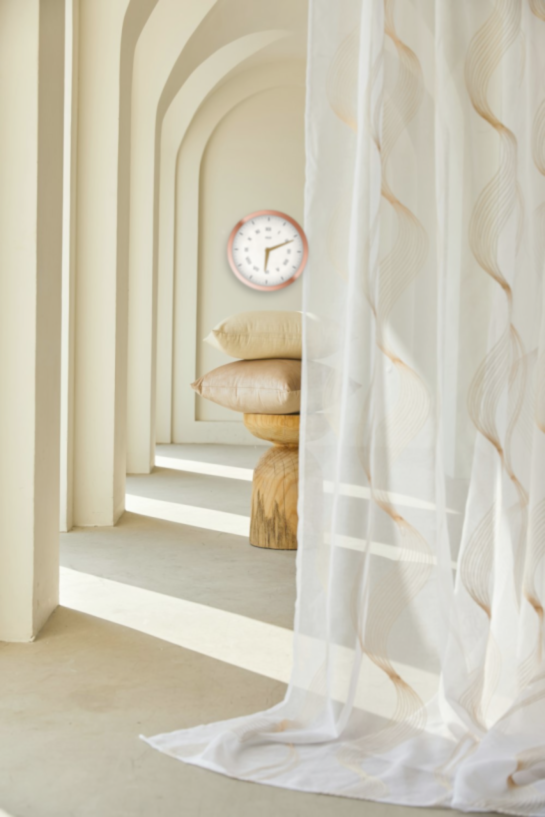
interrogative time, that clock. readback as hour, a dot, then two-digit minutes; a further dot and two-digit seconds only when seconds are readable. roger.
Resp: 6.11
